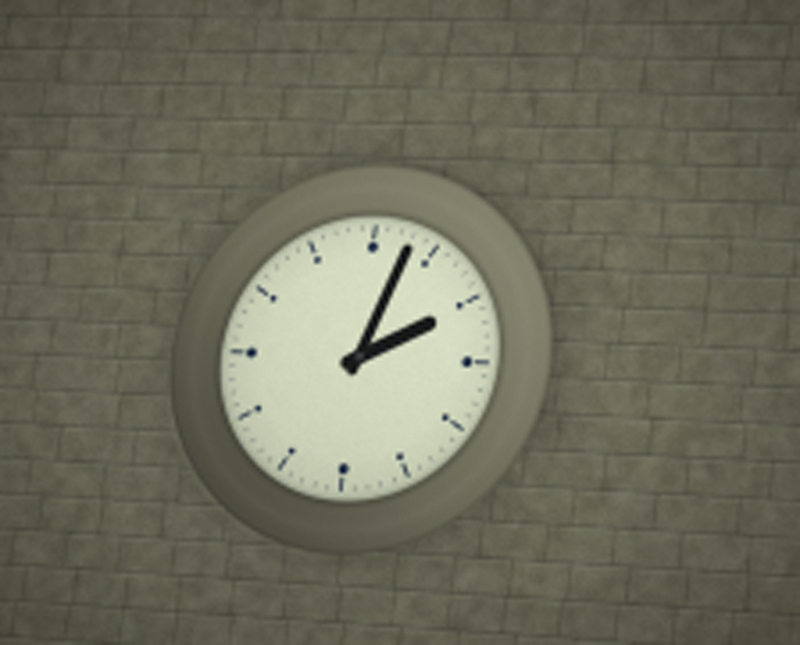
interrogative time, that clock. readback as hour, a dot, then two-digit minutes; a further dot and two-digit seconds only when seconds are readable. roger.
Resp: 2.03
